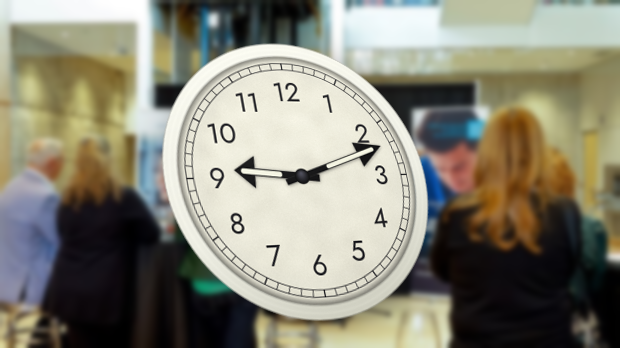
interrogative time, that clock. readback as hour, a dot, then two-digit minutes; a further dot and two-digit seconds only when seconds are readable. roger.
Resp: 9.12
